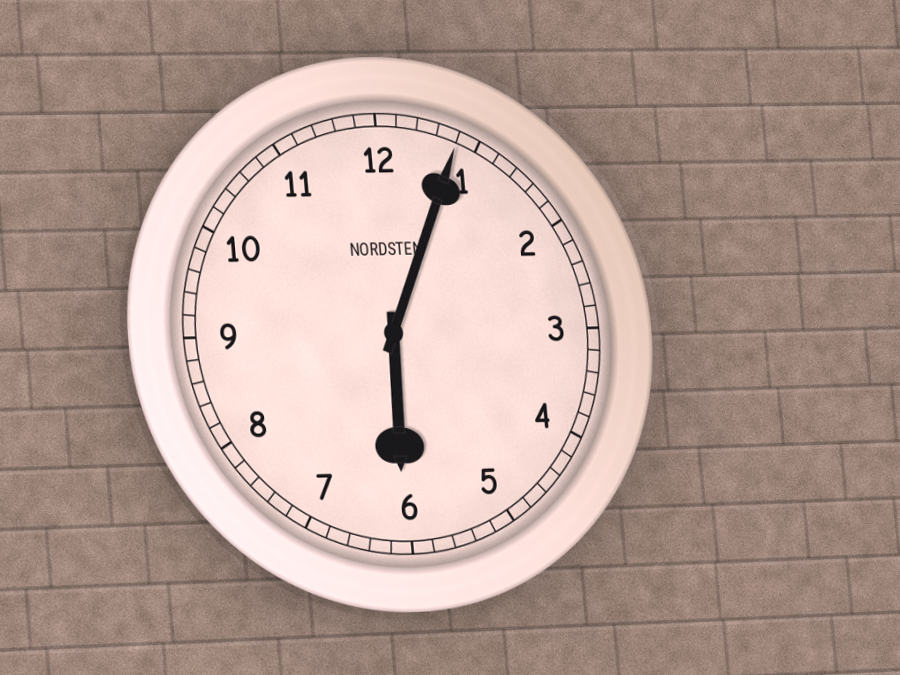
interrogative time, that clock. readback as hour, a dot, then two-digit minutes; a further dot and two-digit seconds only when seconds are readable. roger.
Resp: 6.04
